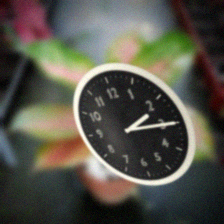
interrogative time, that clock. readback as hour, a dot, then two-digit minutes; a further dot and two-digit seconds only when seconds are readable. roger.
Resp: 2.15
